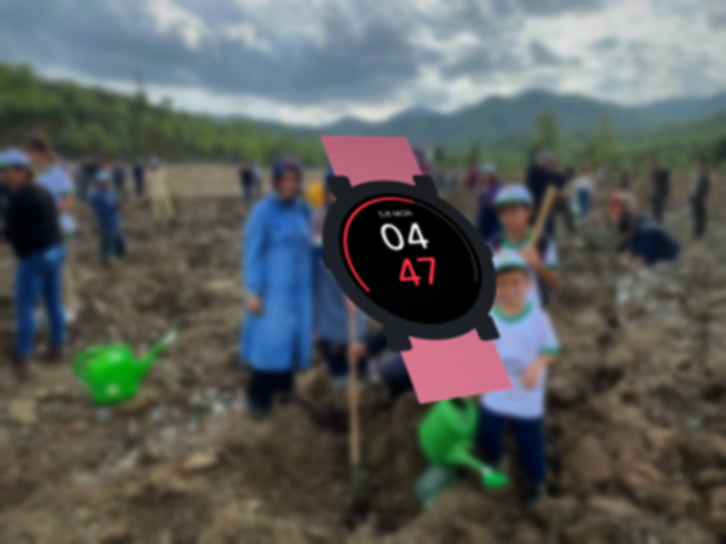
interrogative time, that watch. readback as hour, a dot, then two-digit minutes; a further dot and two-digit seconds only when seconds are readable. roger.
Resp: 4.47
